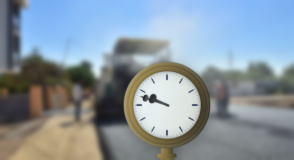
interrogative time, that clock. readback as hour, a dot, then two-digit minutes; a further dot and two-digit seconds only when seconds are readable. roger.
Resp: 9.48
